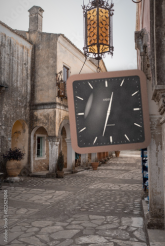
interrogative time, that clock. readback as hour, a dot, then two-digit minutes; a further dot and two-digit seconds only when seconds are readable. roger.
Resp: 12.33
